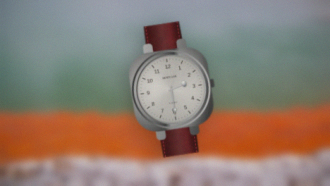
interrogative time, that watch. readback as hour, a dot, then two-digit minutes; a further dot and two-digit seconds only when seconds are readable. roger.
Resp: 2.30
